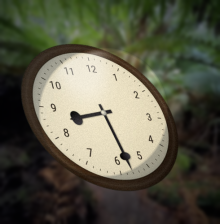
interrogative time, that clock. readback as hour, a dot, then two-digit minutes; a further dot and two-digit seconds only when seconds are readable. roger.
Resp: 8.28
